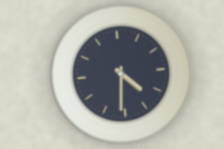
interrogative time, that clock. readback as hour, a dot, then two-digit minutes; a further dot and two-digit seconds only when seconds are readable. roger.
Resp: 4.31
